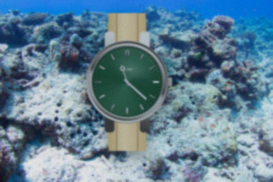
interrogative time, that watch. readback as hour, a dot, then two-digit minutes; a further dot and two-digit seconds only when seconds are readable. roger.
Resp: 11.22
